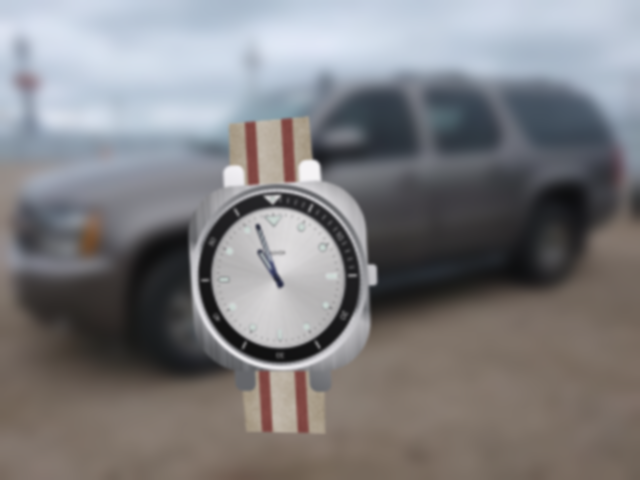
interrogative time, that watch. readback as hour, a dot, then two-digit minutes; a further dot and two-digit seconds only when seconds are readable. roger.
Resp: 10.57
